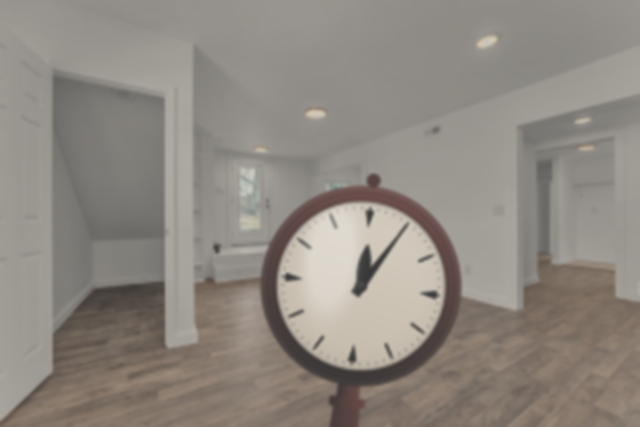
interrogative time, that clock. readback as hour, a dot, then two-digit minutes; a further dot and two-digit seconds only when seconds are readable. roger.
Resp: 12.05
